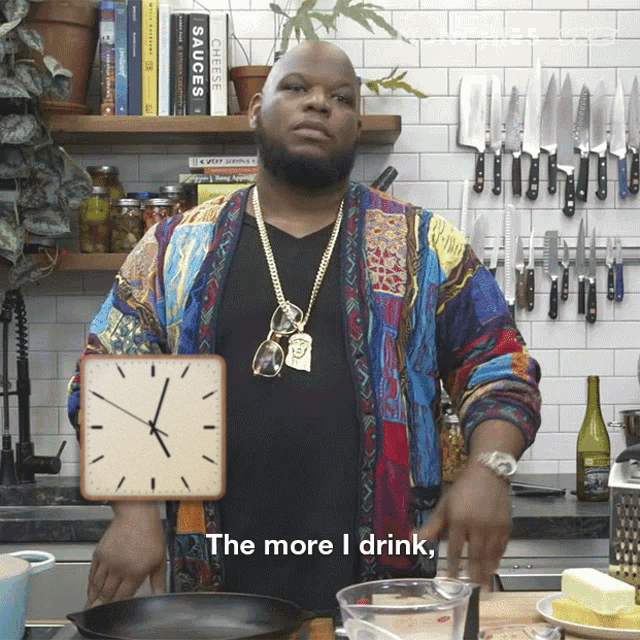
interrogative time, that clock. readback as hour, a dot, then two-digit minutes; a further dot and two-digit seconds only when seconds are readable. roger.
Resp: 5.02.50
